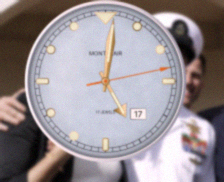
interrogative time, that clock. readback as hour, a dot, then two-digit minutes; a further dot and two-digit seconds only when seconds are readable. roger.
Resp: 5.01.13
